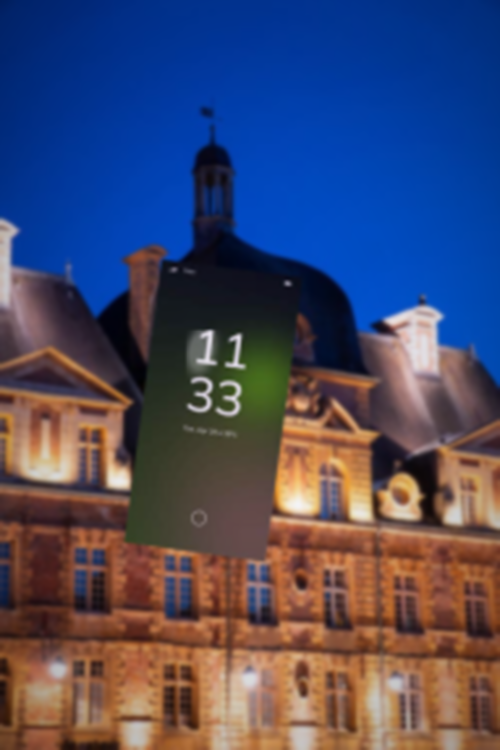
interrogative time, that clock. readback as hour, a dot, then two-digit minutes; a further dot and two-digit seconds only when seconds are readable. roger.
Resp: 11.33
